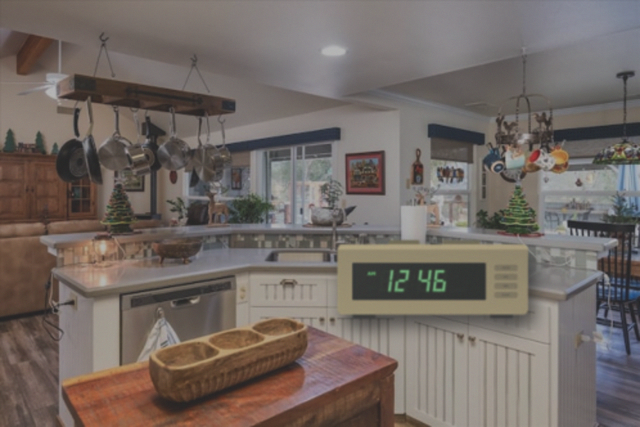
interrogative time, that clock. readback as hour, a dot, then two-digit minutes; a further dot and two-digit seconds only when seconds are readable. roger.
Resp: 12.46
